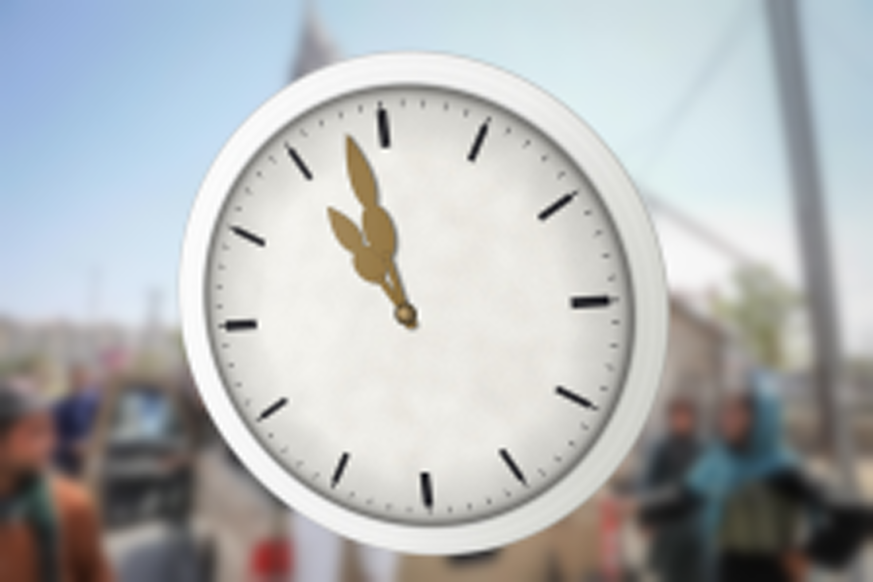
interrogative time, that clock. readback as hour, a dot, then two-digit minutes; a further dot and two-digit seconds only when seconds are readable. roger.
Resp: 10.58
